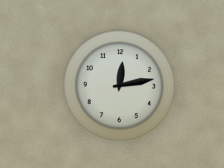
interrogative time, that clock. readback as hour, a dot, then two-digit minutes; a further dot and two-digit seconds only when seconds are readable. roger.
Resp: 12.13
